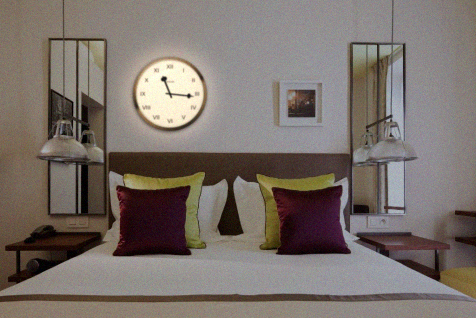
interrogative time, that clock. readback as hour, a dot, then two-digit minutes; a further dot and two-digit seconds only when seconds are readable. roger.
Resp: 11.16
